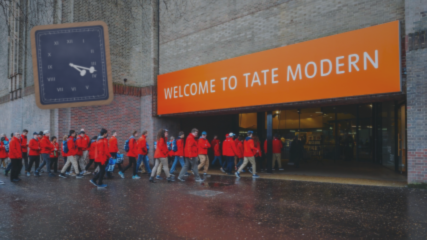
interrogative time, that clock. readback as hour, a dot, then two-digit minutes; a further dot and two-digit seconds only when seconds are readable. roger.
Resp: 4.18
